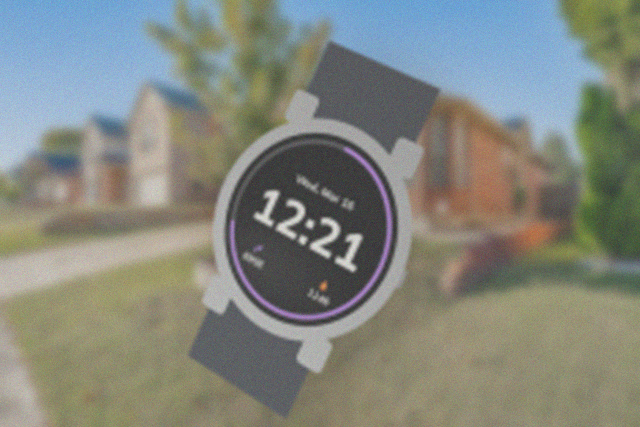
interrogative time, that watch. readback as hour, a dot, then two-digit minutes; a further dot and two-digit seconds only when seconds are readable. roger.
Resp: 12.21
